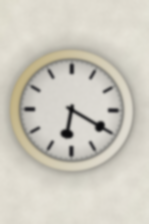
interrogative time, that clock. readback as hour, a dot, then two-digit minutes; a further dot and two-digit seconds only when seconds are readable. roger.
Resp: 6.20
